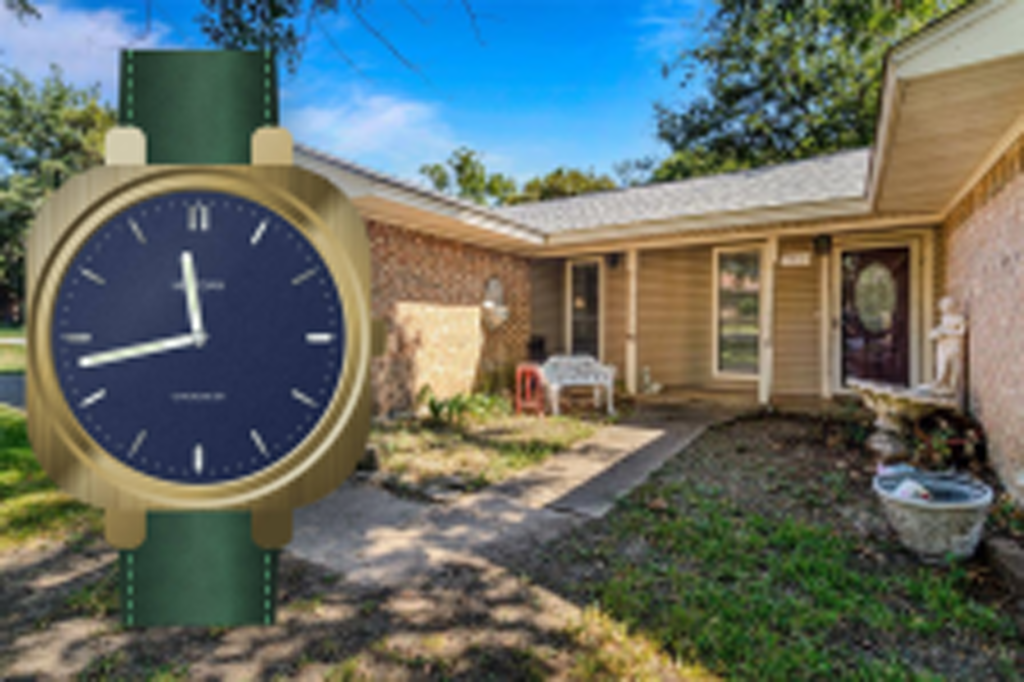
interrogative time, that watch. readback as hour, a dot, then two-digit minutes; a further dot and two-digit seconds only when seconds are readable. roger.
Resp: 11.43
